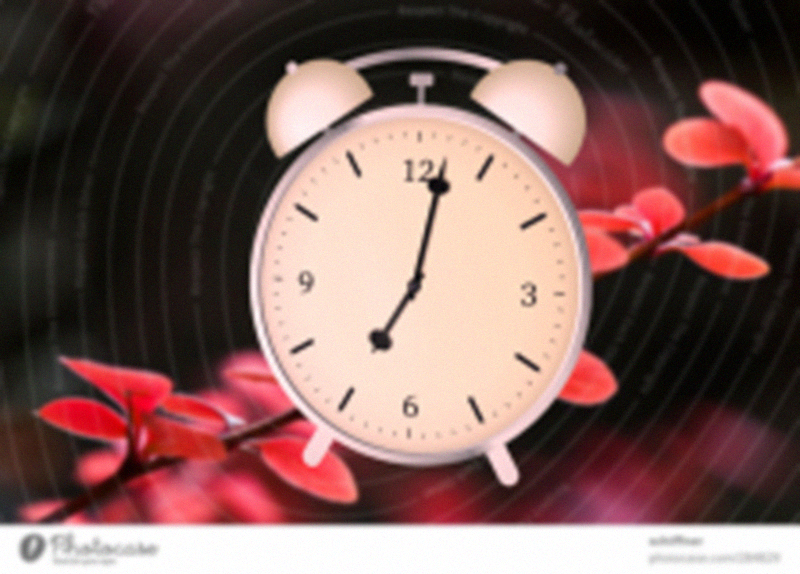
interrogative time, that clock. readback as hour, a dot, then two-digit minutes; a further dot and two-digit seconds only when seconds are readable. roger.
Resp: 7.02
